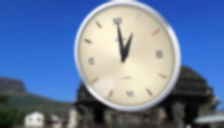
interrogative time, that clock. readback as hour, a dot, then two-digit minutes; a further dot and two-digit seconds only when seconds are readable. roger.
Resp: 1.00
